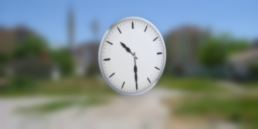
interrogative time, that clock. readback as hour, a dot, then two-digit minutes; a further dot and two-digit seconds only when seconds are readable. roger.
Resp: 10.30
